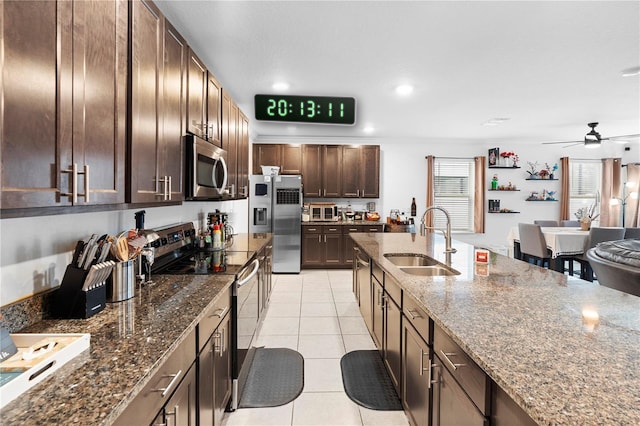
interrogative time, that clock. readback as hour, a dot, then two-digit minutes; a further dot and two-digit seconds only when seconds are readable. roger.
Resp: 20.13.11
